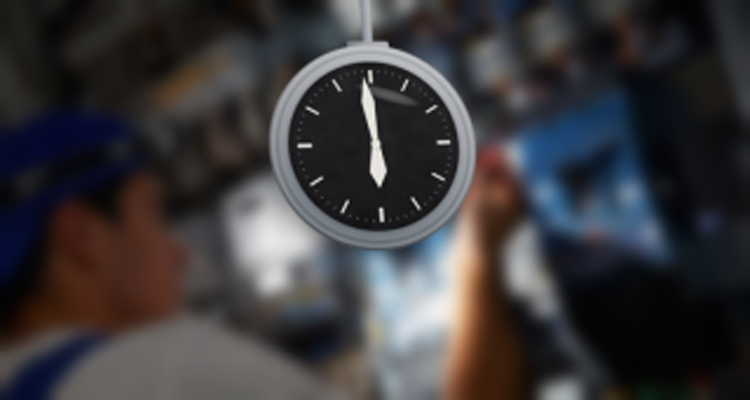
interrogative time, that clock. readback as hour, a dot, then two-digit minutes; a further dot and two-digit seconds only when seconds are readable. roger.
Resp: 5.59
